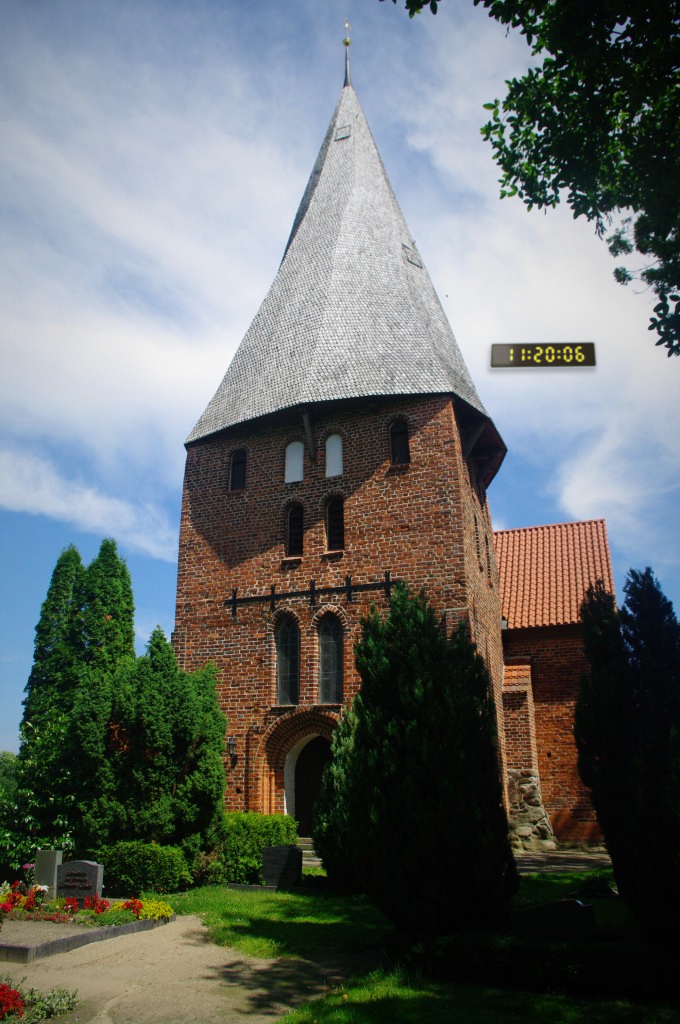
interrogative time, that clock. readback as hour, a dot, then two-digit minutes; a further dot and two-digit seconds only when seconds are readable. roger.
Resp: 11.20.06
